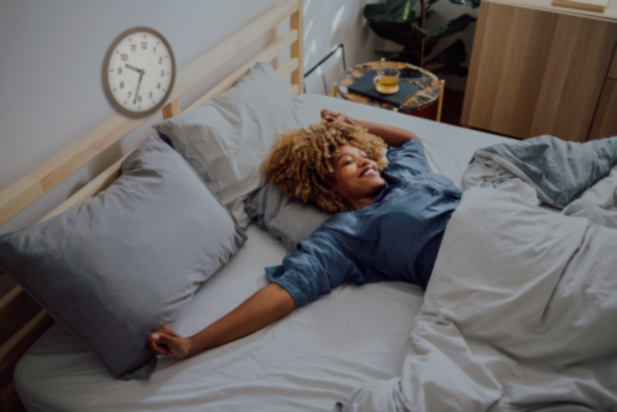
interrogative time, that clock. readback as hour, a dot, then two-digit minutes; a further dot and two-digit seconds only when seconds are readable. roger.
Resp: 9.32
